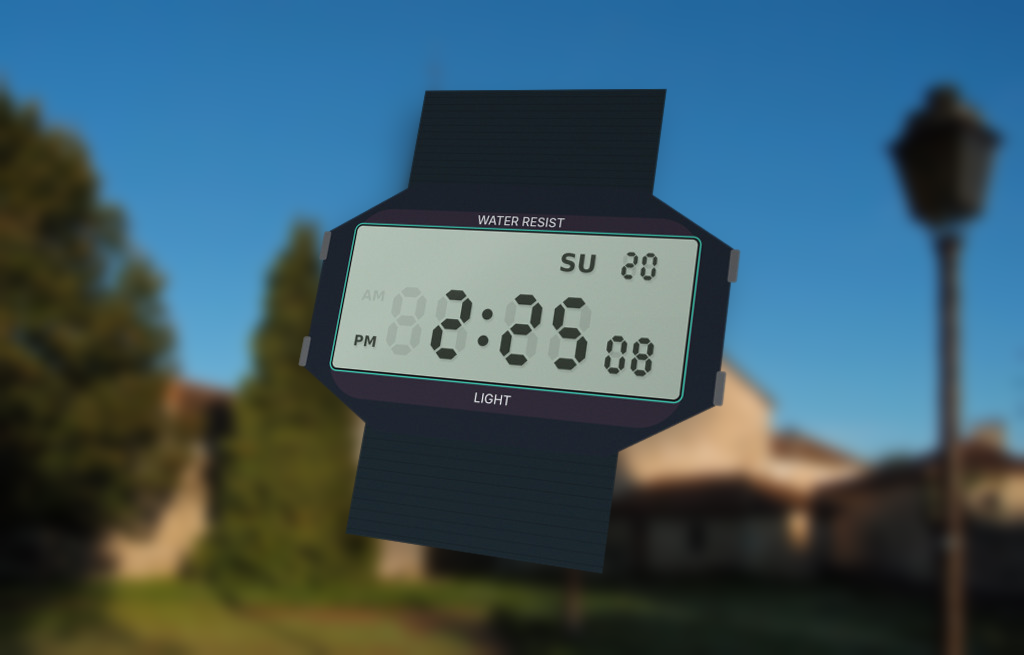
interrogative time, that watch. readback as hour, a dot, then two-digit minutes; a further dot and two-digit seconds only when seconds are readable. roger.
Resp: 2.25.08
